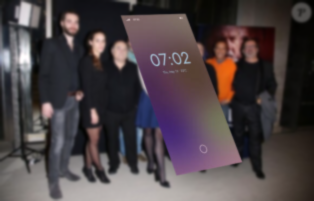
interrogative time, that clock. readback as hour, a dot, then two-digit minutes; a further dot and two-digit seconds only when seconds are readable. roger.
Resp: 7.02
